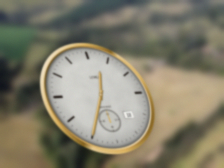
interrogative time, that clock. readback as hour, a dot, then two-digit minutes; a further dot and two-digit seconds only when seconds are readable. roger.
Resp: 12.35
